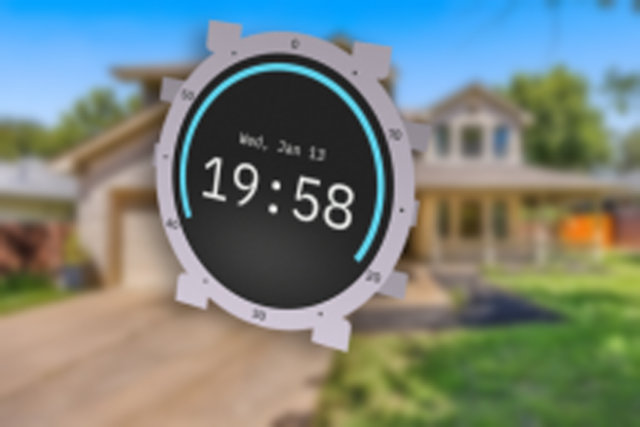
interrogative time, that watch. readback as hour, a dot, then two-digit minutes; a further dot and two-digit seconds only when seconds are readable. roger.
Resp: 19.58
